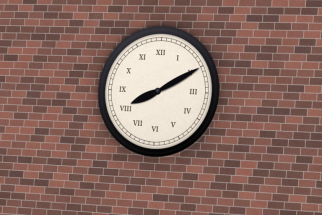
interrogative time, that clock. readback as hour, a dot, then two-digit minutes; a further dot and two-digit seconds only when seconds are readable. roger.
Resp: 8.10
